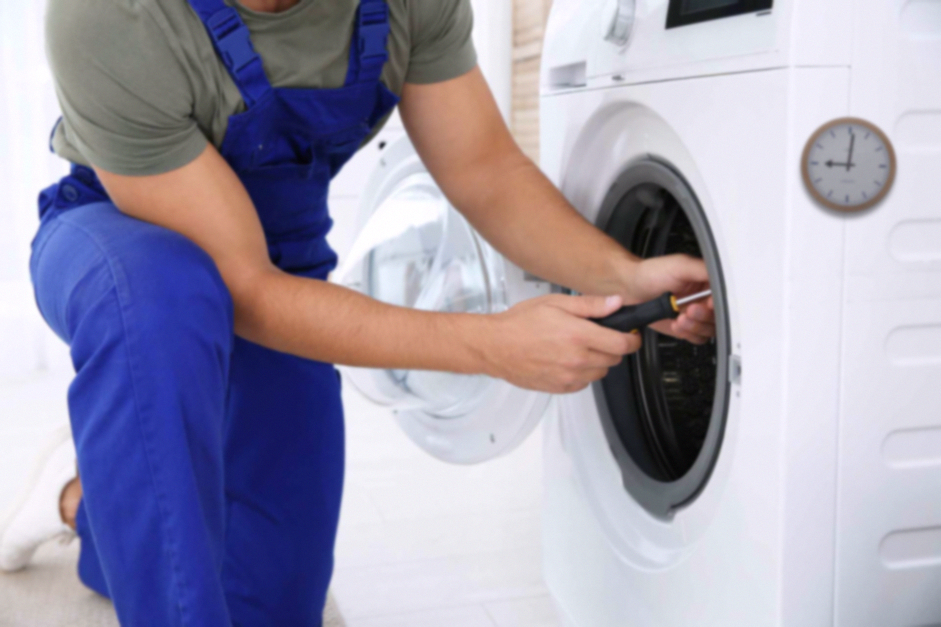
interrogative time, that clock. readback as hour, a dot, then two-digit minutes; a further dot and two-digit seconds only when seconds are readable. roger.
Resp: 9.01
